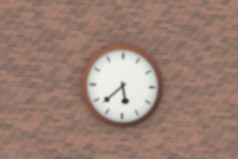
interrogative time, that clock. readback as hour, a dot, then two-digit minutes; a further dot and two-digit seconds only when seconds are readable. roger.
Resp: 5.38
